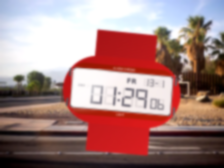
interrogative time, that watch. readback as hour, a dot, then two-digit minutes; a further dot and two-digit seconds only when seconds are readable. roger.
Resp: 1.29
